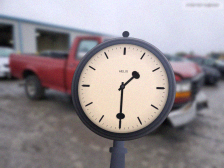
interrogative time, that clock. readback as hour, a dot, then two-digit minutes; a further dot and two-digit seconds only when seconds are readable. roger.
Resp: 1.30
